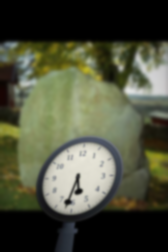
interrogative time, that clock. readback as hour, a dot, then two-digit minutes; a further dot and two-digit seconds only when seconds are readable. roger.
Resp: 5.32
